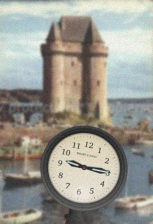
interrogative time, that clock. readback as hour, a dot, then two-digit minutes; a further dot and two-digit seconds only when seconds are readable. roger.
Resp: 9.15
